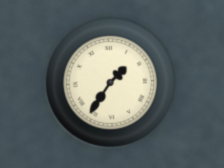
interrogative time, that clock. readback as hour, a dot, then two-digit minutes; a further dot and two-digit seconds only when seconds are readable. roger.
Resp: 1.36
